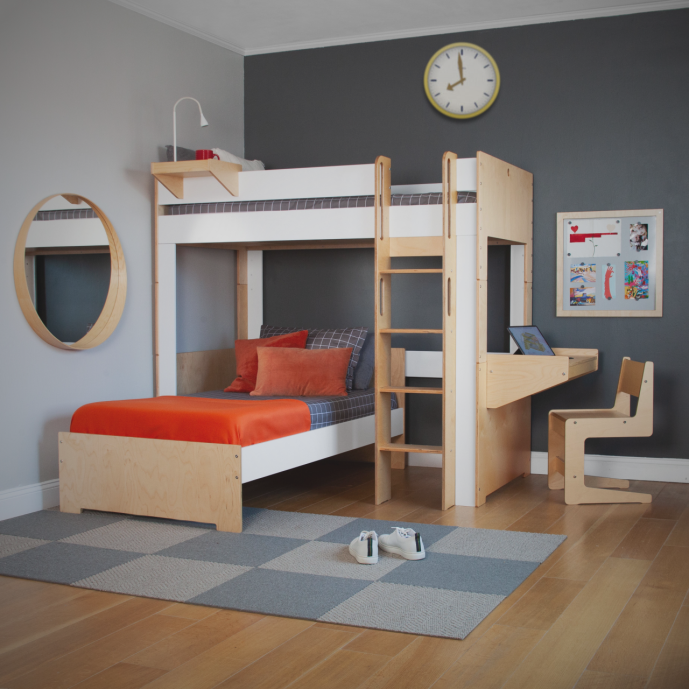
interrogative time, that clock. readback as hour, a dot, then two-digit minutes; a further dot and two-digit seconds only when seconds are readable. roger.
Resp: 7.59
